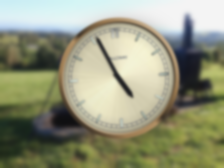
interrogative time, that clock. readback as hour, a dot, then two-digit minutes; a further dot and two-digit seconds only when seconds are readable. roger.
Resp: 4.56
